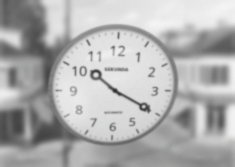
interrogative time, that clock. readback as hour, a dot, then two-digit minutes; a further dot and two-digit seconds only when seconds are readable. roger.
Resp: 10.20
